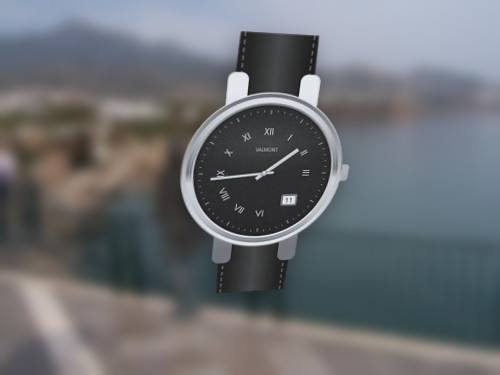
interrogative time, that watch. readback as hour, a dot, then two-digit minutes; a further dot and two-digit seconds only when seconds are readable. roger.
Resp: 1.44
